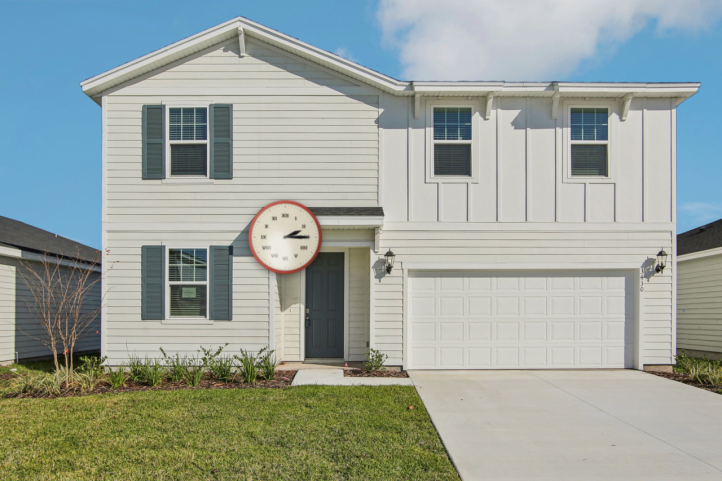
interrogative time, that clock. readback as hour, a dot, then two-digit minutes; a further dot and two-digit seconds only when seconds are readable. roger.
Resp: 2.15
